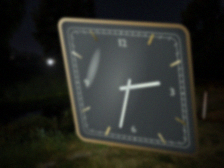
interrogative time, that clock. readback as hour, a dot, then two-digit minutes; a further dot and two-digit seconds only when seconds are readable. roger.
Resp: 2.33
